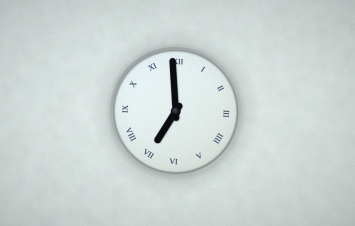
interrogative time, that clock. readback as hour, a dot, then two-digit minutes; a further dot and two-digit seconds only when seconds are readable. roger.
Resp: 6.59
